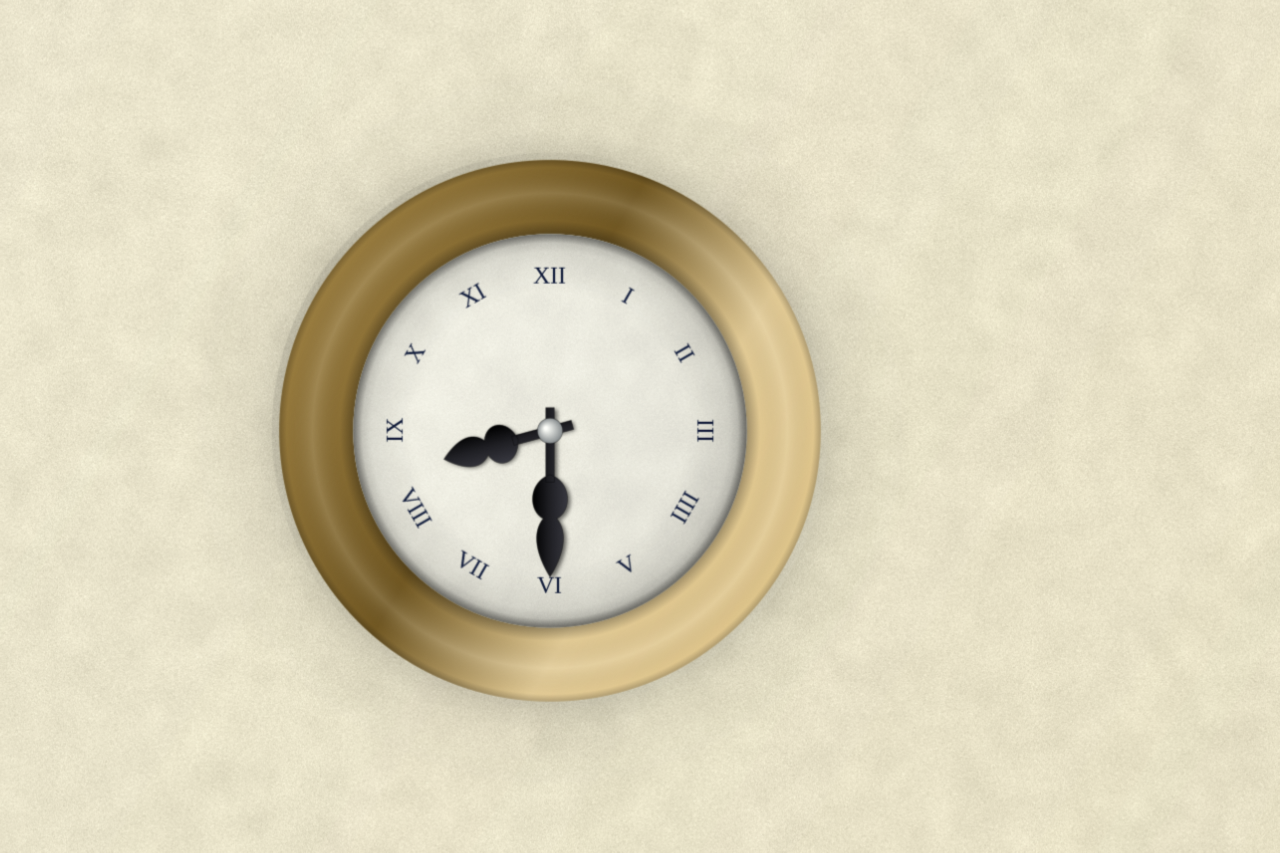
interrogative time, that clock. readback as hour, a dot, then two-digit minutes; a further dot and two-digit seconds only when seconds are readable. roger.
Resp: 8.30
